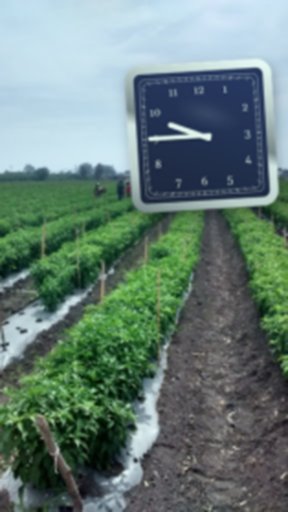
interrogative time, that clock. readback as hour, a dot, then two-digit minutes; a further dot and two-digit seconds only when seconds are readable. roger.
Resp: 9.45
